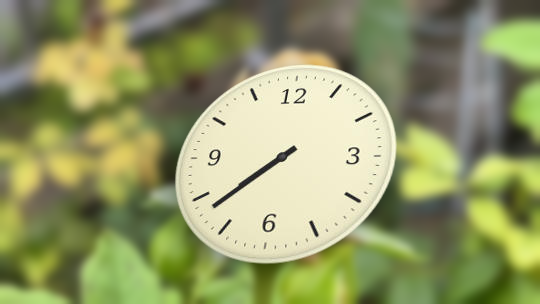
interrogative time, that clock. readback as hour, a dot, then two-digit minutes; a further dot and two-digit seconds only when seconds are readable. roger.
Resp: 7.38
